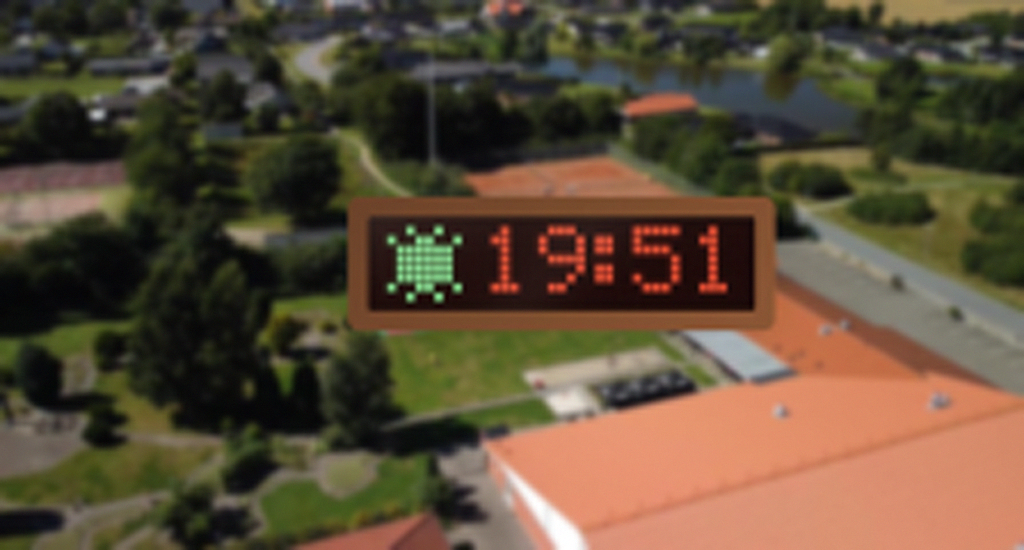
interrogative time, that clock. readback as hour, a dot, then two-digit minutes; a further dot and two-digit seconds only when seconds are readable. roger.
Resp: 19.51
